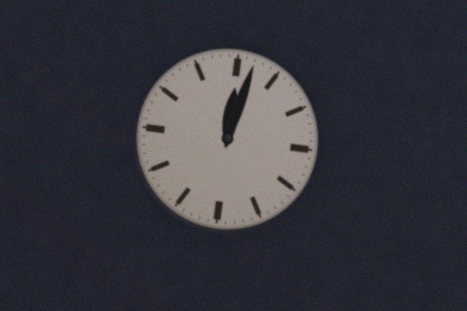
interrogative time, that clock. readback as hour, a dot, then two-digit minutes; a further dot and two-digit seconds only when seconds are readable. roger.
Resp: 12.02
